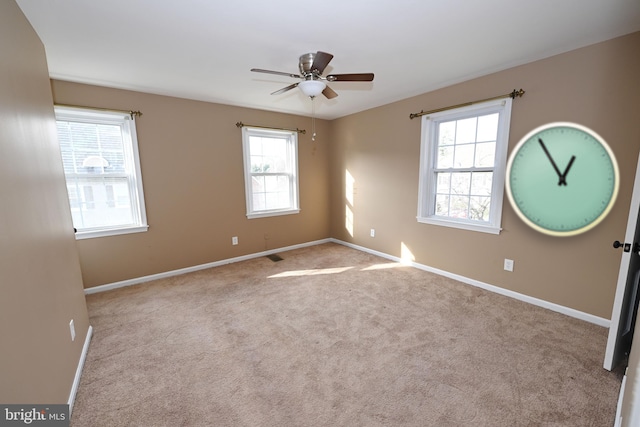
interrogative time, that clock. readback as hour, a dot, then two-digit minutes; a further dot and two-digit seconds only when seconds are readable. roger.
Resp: 12.55
